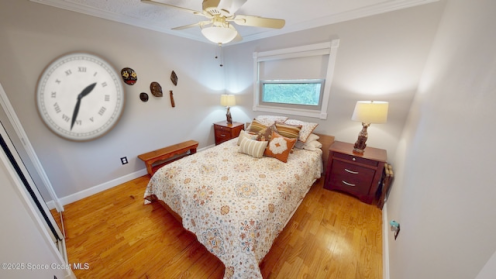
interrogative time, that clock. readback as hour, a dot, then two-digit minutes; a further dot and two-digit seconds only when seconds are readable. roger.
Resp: 1.32
